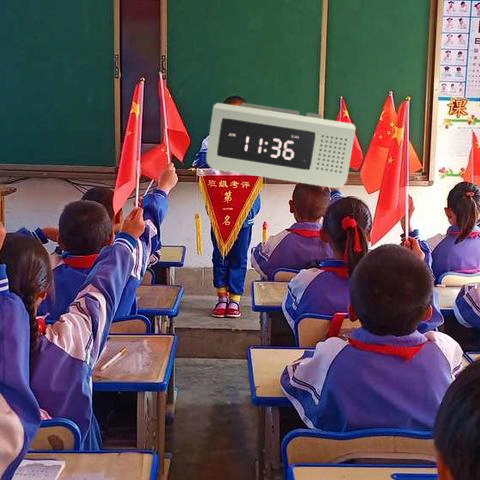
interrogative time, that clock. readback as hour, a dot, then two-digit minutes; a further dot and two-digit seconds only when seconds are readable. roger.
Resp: 11.36
